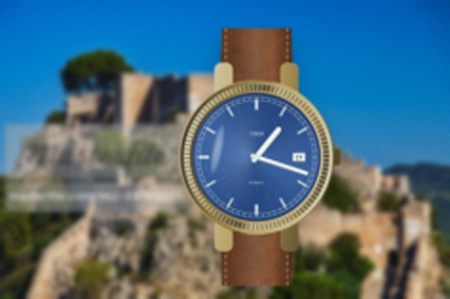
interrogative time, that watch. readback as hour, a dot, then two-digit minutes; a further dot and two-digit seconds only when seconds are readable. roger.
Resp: 1.18
